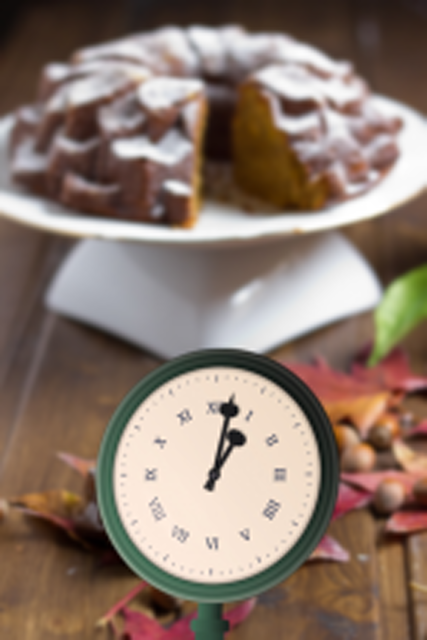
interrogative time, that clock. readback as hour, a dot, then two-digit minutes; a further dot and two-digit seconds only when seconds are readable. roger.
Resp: 1.02
